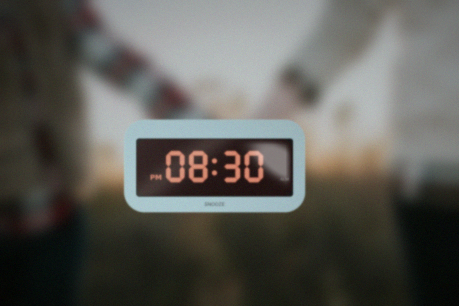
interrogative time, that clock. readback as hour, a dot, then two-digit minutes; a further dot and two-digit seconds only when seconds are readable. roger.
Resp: 8.30
